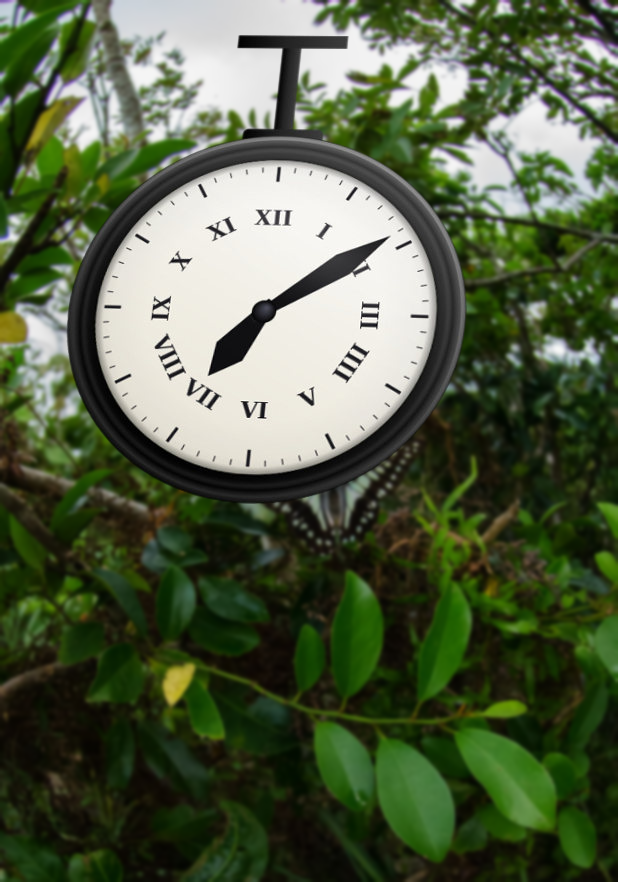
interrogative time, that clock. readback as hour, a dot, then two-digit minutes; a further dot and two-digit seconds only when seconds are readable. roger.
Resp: 7.09
